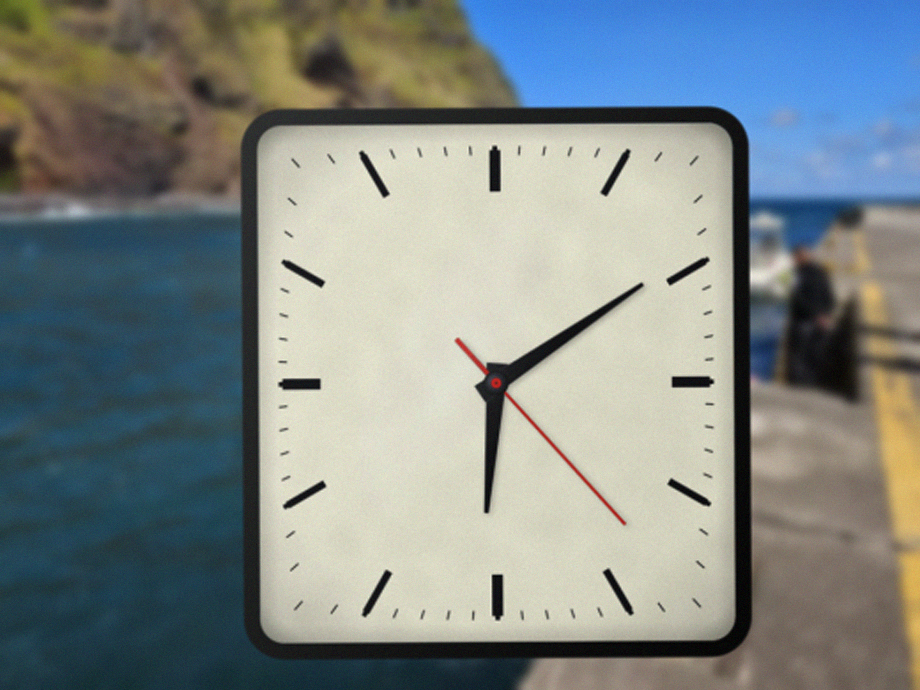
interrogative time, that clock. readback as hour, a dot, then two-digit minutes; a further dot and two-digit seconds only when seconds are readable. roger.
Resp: 6.09.23
